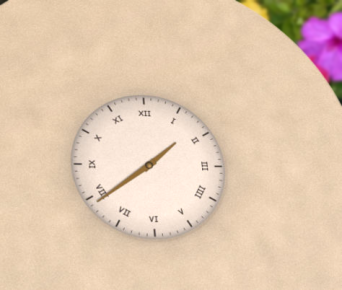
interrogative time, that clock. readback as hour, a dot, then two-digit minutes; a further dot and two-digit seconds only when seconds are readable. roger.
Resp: 1.39
